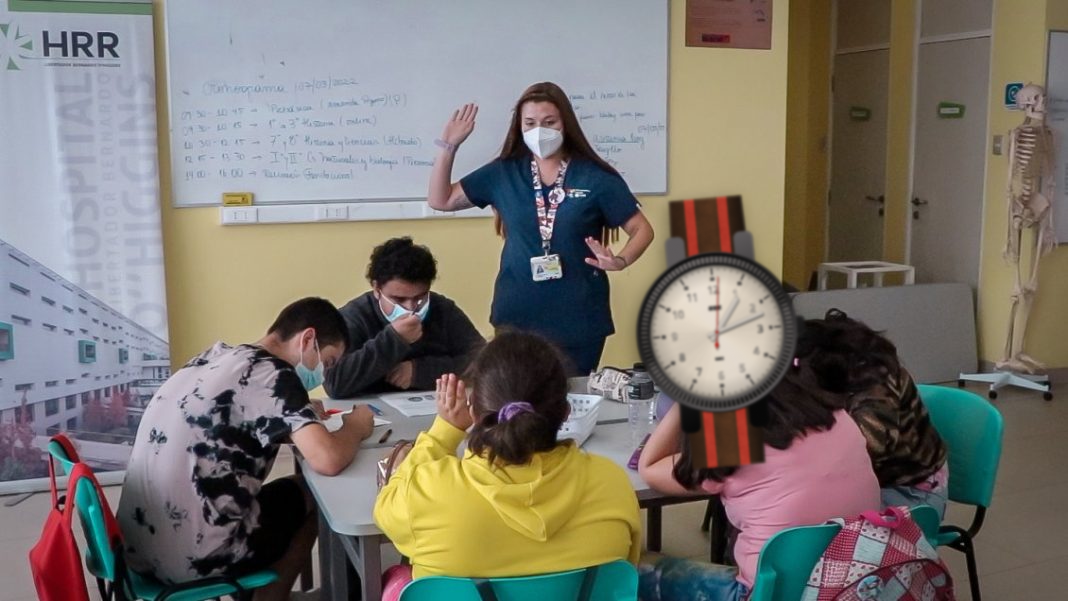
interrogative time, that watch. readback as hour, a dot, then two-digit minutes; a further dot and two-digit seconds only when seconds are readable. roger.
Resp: 1.12.01
